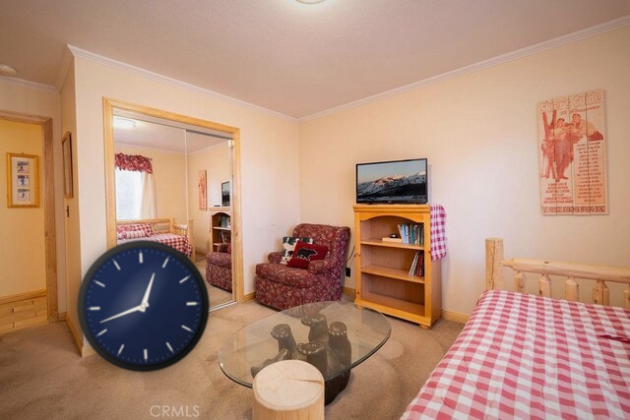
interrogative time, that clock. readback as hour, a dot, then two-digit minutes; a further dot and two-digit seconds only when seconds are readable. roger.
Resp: 12.42
